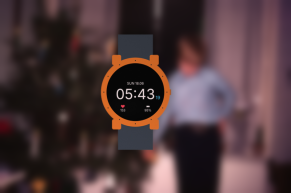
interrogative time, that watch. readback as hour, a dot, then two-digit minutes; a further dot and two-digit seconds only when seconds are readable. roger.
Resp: 5.43
